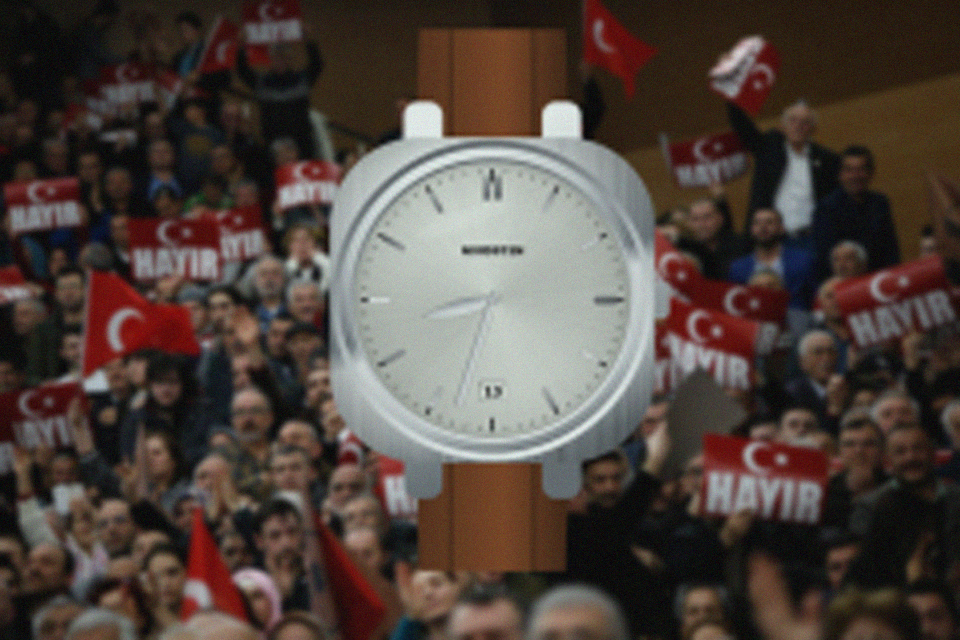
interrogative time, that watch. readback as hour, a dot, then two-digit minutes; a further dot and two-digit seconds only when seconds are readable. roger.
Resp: 8.33
